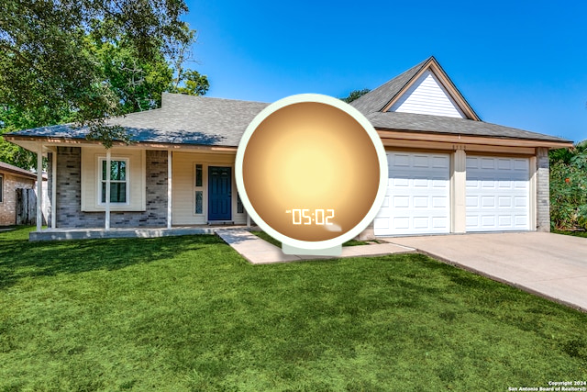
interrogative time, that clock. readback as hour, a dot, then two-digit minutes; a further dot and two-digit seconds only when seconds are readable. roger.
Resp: 5.02
